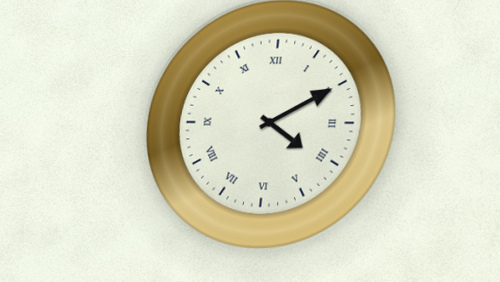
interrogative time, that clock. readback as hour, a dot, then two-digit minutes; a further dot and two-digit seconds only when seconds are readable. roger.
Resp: 4.10
